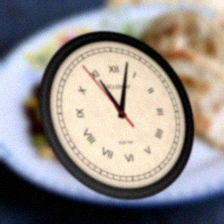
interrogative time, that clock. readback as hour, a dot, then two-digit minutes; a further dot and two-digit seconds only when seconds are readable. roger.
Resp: 11.02.54
